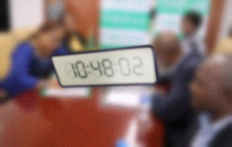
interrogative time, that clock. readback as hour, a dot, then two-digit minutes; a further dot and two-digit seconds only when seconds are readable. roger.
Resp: 10.48.02
